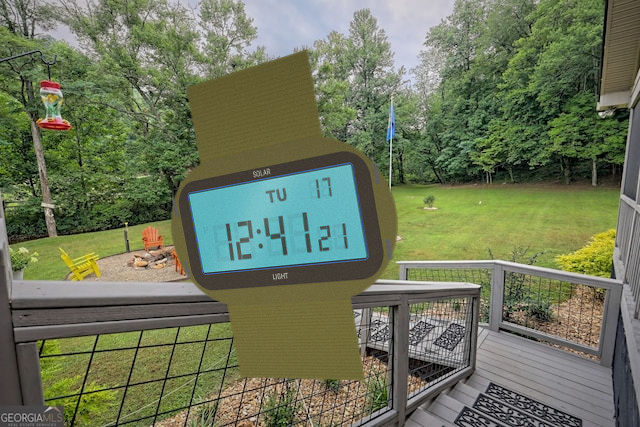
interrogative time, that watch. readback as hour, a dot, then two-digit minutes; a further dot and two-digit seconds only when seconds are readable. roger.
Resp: 12.41.21
